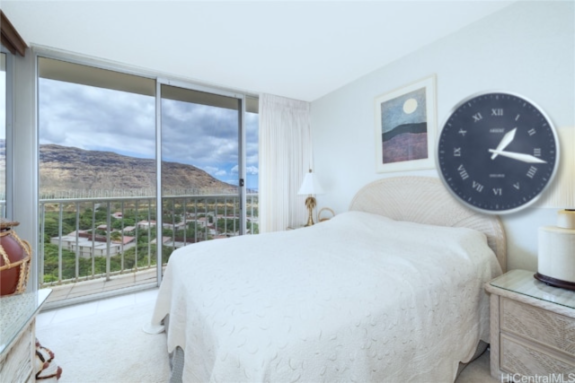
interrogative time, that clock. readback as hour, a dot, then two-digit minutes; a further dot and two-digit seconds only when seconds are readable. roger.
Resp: 1.17
